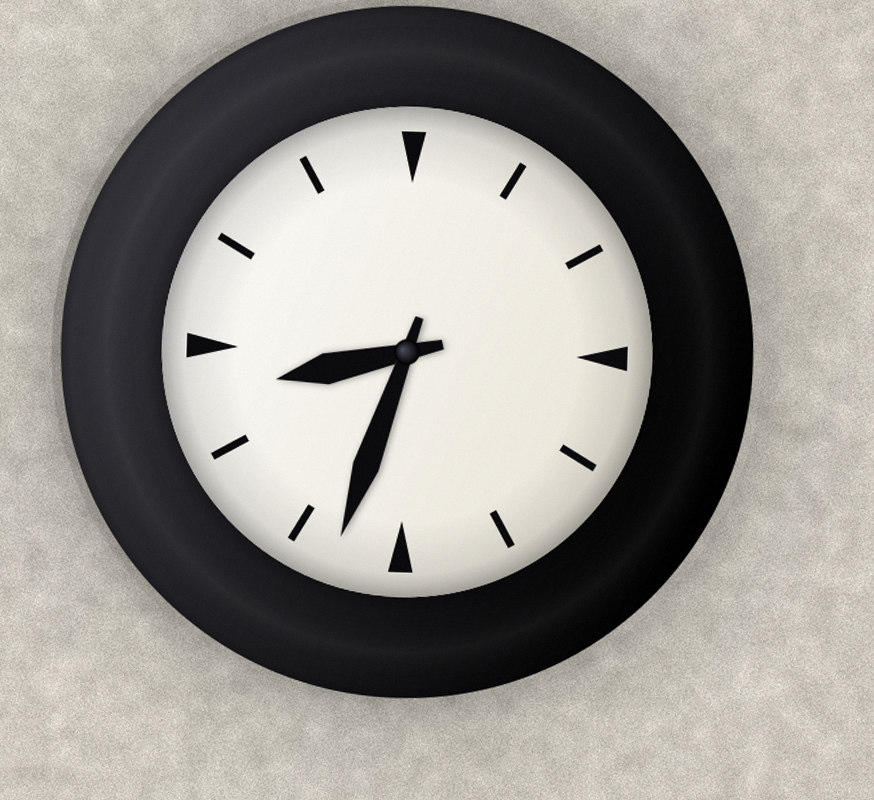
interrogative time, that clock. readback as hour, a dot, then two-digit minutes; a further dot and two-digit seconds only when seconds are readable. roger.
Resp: 8.33
